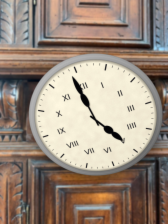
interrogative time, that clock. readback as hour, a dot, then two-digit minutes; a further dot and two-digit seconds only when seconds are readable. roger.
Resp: 4.59
